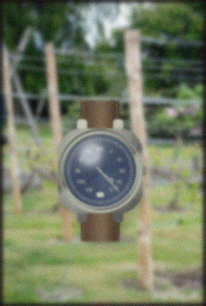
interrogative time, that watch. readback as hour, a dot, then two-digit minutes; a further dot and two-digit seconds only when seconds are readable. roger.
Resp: 4.23
